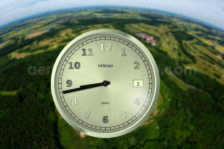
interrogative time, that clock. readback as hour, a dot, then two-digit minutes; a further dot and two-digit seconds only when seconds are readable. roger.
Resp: 8.43
